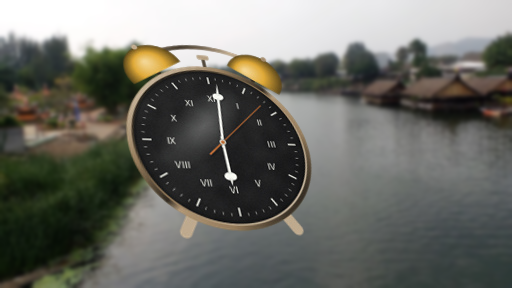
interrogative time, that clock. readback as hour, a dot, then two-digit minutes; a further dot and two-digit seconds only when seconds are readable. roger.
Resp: 6.01.08
